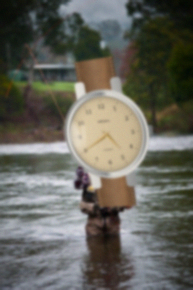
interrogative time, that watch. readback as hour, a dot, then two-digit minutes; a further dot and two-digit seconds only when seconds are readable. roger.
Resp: 4.40
